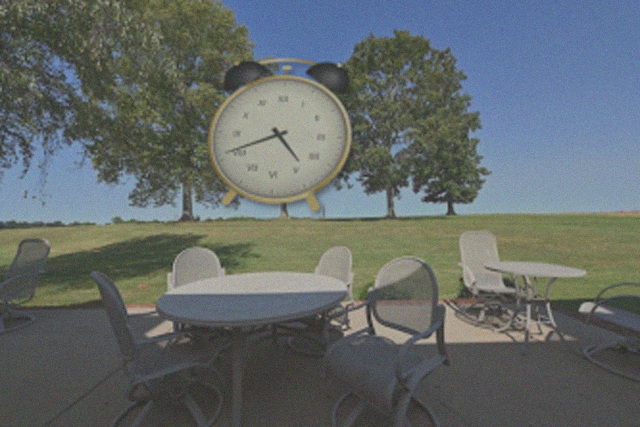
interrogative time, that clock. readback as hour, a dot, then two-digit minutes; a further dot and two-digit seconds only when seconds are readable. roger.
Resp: 4.41
